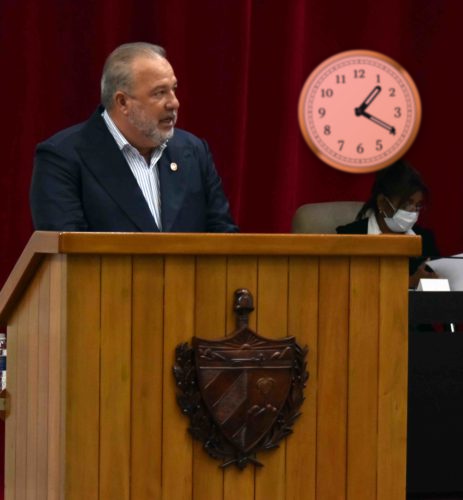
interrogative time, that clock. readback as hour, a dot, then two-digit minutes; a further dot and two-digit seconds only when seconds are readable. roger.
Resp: 1.20
